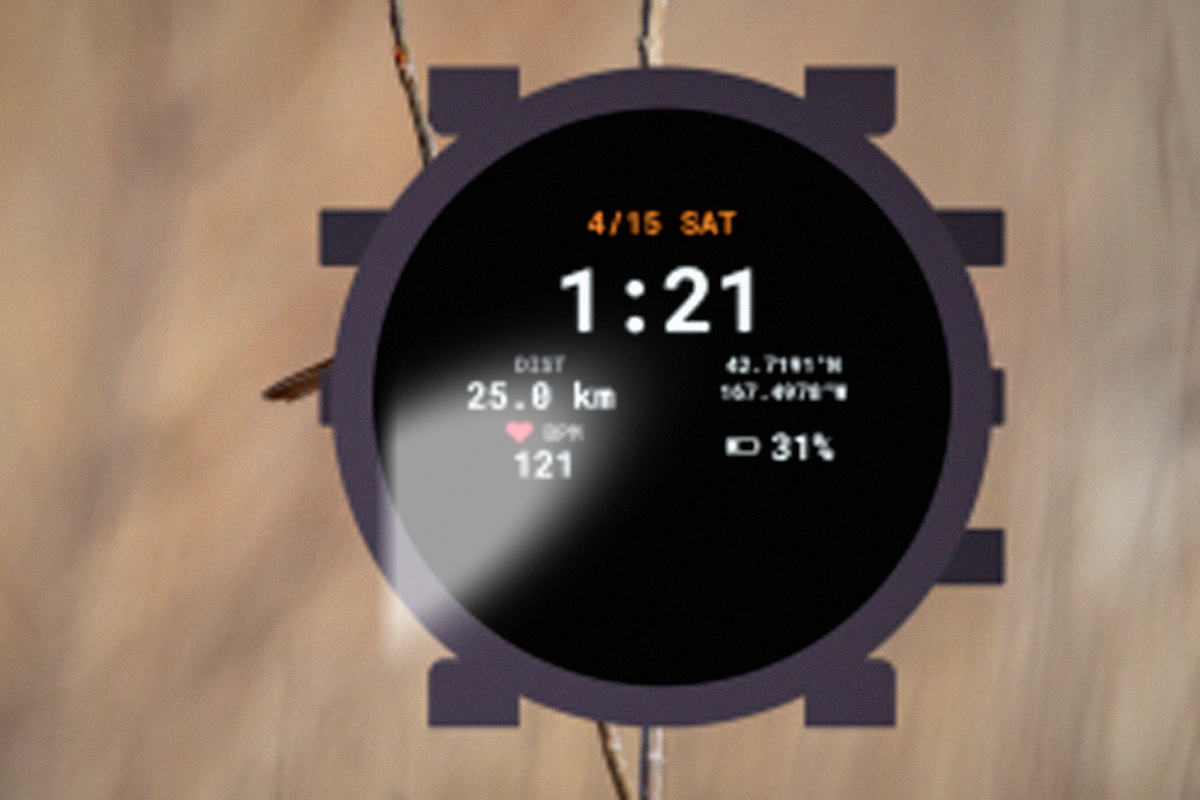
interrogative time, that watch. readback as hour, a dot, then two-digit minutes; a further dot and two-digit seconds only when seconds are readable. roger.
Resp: 1.21
